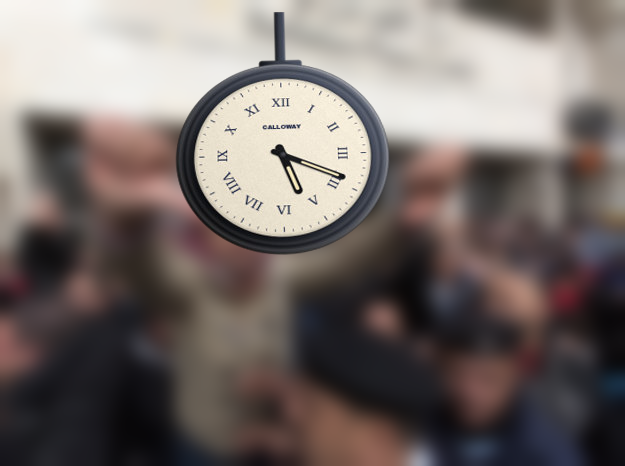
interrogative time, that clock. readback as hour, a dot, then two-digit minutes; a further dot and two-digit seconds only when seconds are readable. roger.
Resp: 5.19
